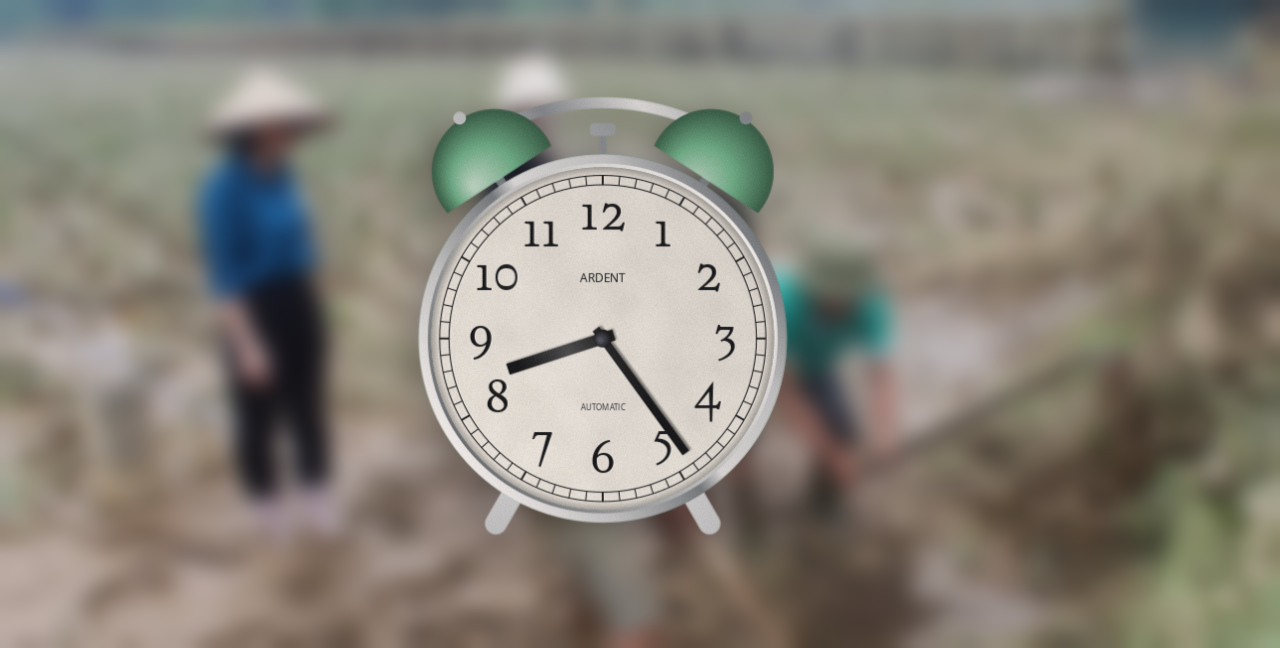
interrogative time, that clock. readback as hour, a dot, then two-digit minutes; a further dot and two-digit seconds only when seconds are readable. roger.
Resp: 8.24
